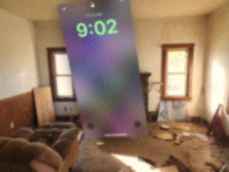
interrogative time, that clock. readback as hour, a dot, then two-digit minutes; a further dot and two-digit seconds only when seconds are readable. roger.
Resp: 9.02
